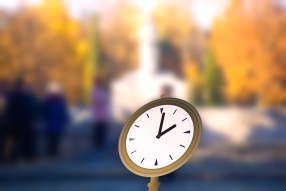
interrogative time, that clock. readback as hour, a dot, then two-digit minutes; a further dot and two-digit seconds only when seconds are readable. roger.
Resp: 2.01
